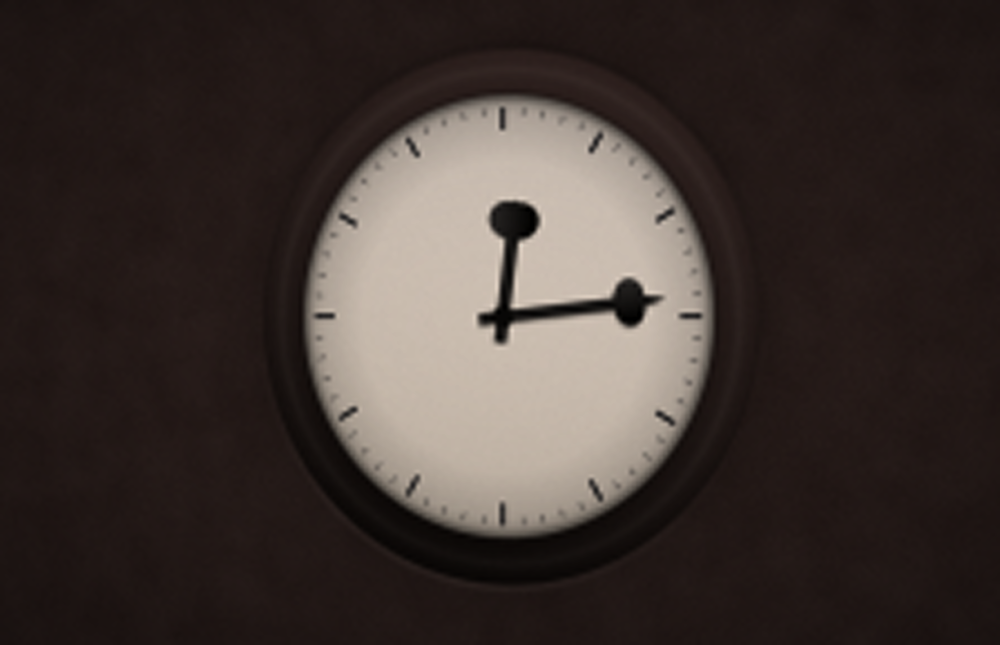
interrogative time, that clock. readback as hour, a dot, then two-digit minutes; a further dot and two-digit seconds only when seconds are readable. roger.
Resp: 12.14
